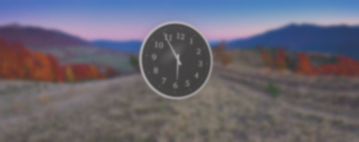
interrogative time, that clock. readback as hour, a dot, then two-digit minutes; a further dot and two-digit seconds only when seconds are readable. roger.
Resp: 5.54
